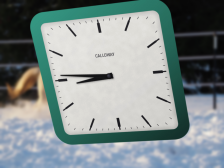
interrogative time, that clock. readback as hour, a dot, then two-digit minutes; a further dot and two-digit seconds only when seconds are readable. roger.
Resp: 8.46
